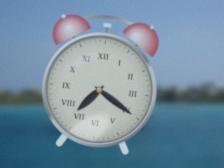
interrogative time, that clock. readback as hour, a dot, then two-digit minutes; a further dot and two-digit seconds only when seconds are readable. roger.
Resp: 7.20
